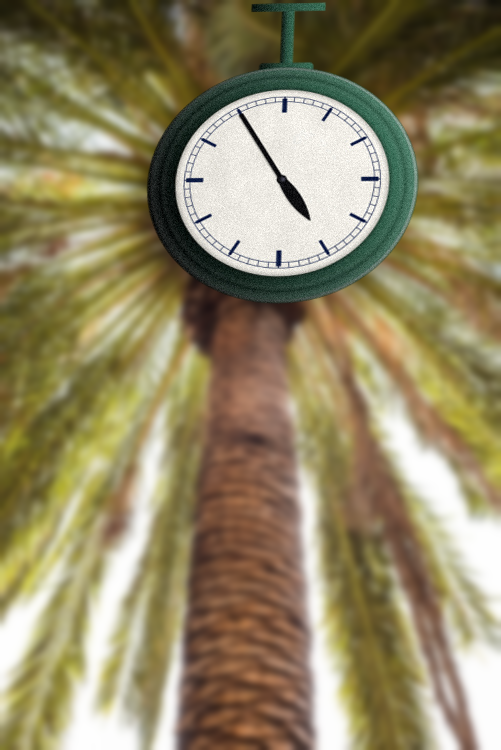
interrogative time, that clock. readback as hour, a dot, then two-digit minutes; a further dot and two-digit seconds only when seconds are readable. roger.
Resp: 4.55
